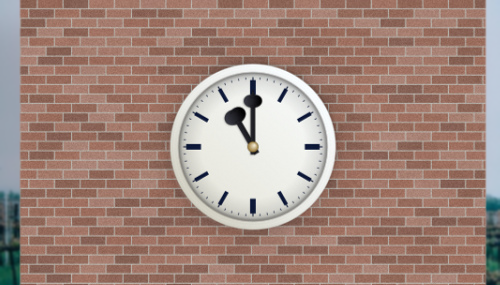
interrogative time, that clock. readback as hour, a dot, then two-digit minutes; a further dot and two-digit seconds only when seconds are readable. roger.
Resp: 11.00
